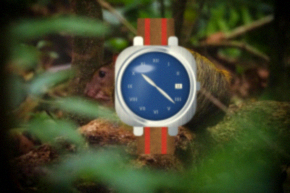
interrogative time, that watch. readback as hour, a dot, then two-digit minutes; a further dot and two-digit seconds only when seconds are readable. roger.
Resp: 10.22
